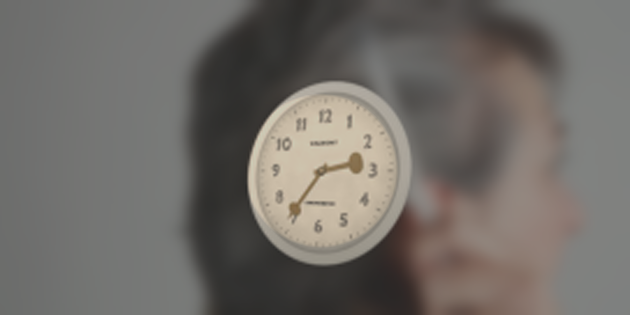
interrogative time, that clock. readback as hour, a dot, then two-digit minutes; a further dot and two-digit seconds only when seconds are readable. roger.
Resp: 2.36
